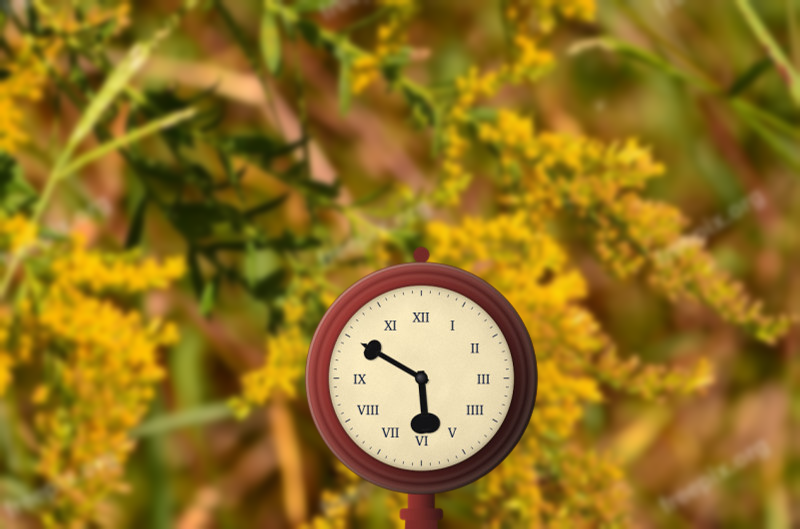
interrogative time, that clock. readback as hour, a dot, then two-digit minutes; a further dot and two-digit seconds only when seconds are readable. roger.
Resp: 5.50
